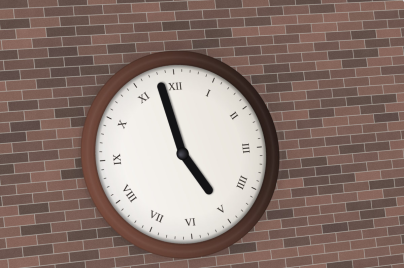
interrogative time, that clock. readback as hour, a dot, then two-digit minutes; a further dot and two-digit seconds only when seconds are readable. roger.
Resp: 4.58
